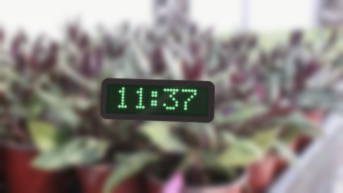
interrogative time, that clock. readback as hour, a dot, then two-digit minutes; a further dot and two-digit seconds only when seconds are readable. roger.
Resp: 11.37
